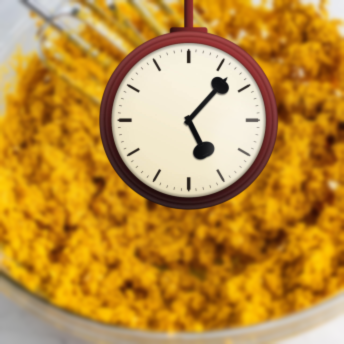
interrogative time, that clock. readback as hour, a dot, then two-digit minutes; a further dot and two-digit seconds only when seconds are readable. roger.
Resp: 5.07
